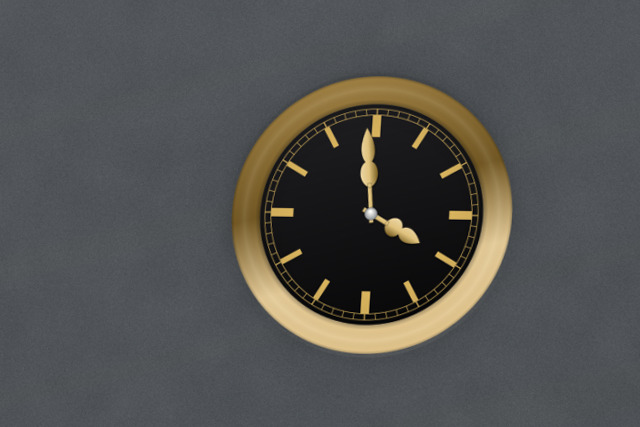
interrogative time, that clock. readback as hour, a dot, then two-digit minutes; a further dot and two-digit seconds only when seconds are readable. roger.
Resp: 3.59
